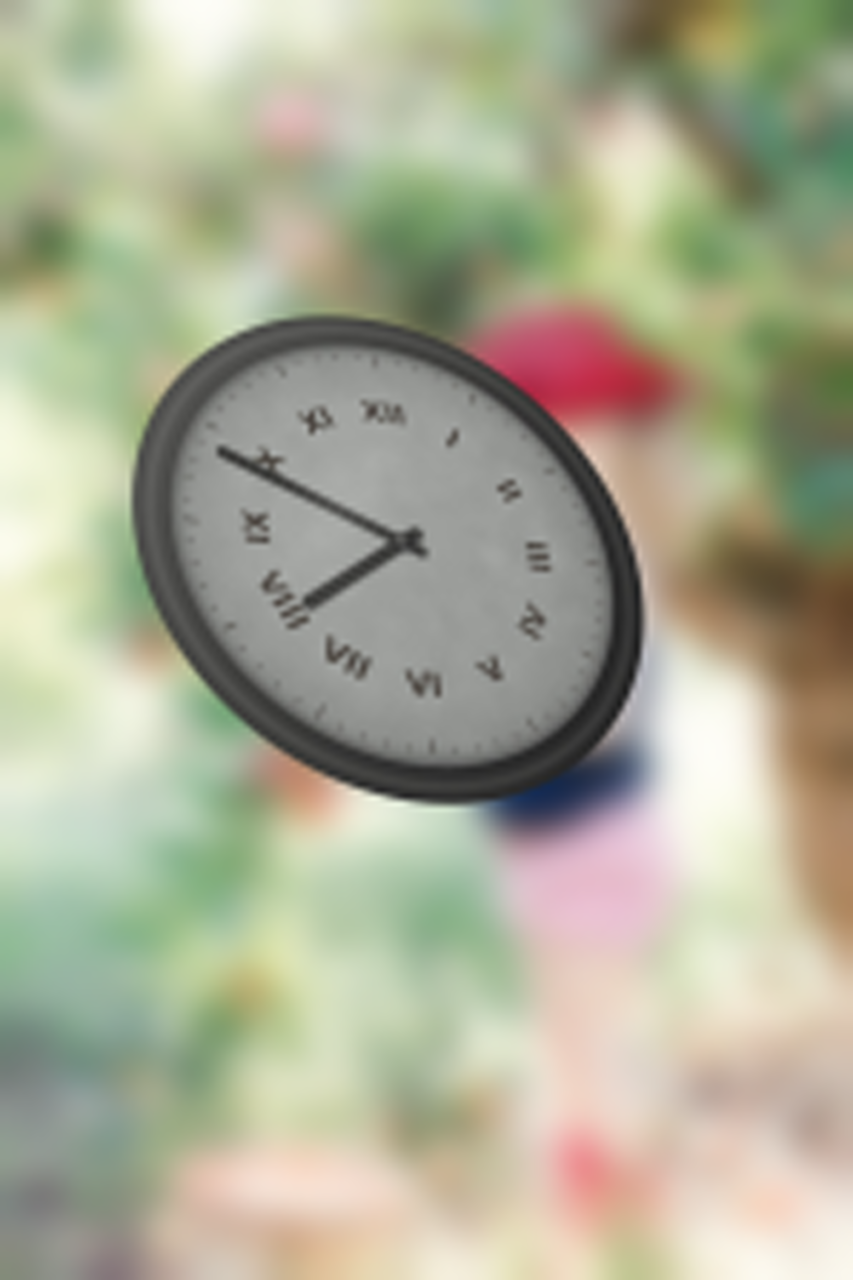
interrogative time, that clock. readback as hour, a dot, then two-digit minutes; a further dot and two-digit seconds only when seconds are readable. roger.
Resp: 7.49
